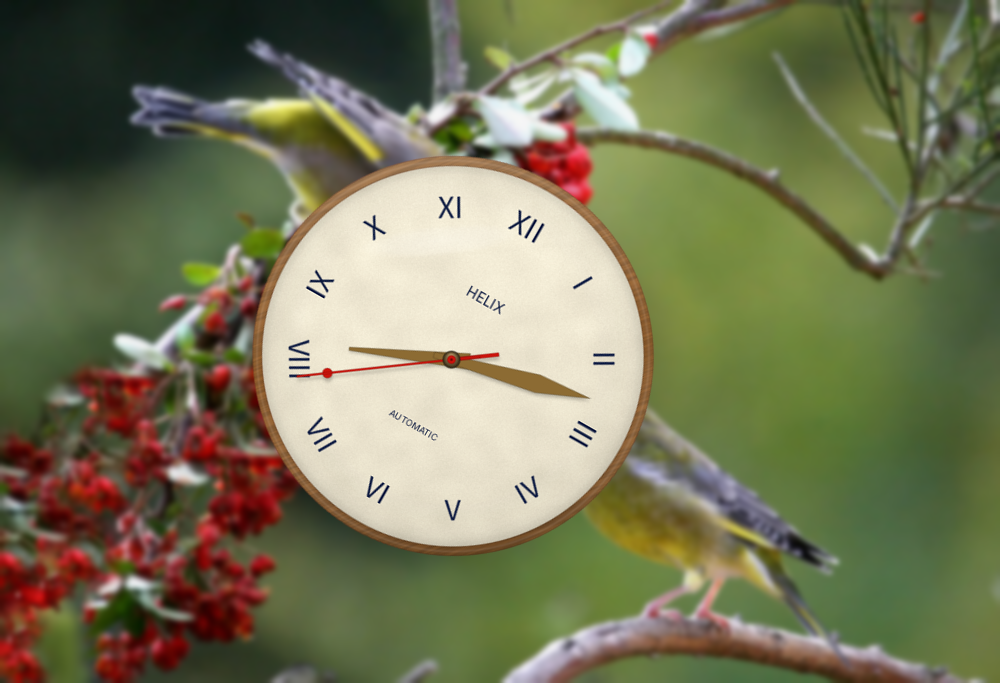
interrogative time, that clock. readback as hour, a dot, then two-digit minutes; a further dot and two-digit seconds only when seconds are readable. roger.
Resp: 8.12.39
